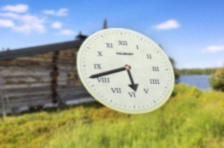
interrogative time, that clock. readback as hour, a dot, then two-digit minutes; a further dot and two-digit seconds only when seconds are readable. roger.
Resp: 5.42
